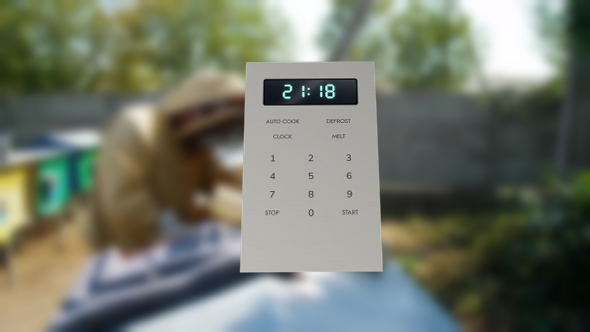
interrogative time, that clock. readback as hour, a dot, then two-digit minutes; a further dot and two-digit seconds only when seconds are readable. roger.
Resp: 21.18
